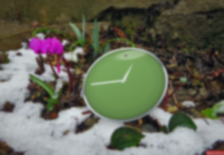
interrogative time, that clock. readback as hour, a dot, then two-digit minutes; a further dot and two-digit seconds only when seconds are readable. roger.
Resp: 12.44
